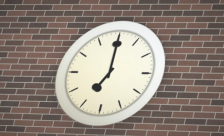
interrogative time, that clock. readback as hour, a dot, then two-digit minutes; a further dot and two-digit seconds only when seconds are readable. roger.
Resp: 7.00
